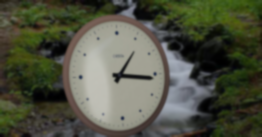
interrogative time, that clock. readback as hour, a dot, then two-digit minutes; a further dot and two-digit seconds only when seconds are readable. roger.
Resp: 1.16
